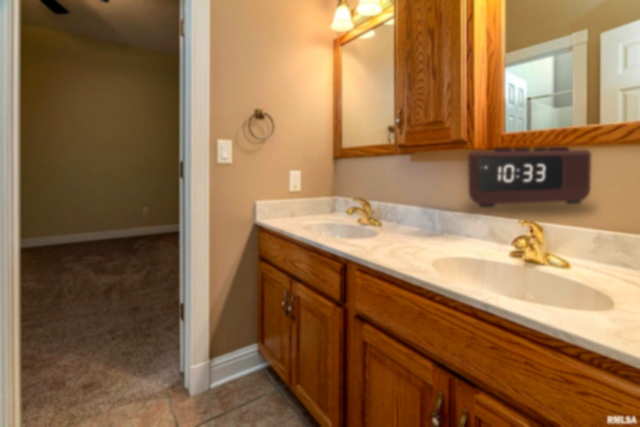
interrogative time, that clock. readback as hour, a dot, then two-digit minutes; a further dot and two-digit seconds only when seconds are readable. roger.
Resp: 10.33
